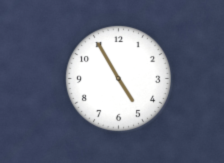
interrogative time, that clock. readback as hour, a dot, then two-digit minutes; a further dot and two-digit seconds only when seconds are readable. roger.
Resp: 4.55
